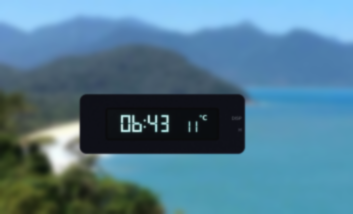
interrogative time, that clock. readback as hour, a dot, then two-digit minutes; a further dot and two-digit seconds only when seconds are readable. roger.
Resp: 6.43
